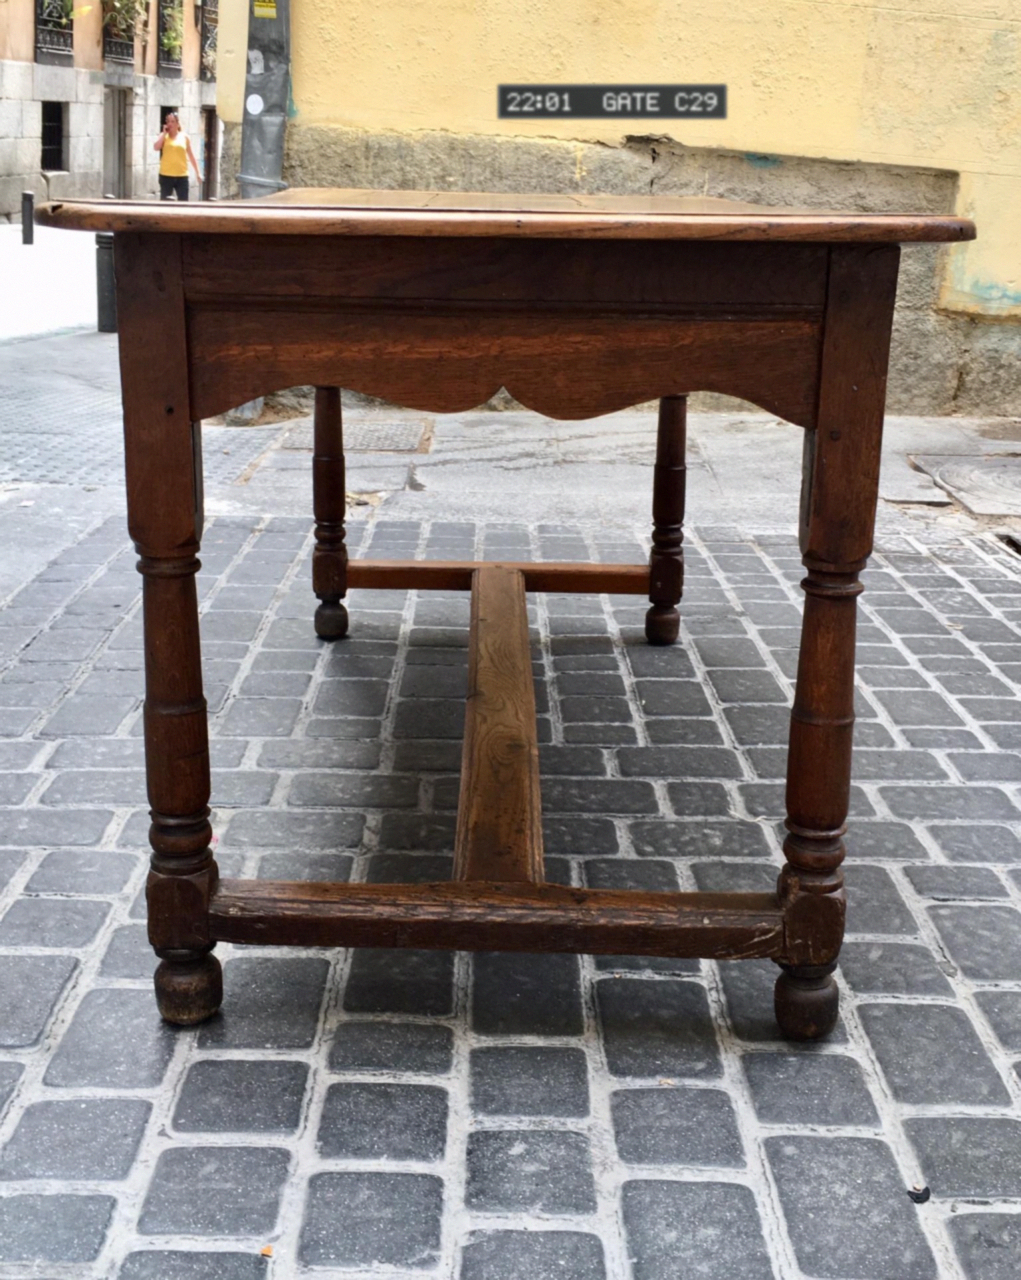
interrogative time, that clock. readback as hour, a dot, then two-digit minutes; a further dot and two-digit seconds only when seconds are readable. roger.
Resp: 22.01
